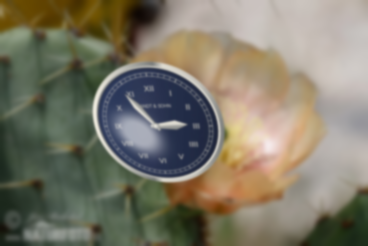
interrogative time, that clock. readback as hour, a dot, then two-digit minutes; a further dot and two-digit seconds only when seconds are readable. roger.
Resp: 2.54
